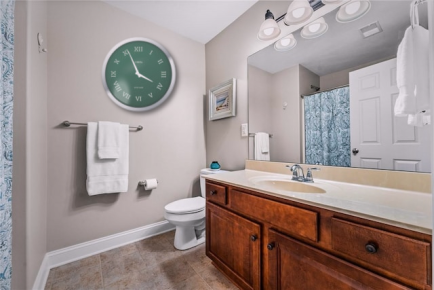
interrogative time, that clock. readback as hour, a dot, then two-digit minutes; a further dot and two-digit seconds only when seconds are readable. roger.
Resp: 3.56
